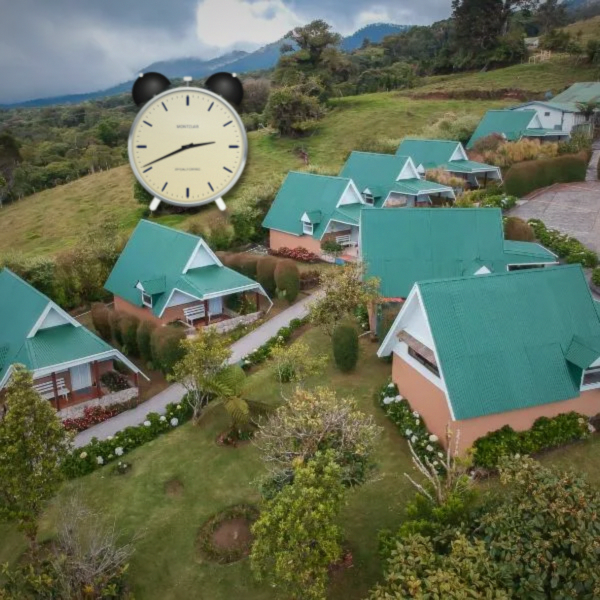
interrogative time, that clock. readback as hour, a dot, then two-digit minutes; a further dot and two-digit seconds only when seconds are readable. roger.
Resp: 2.41
